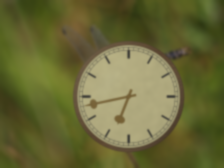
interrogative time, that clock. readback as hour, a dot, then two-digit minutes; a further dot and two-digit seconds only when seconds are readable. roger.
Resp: 6.43
